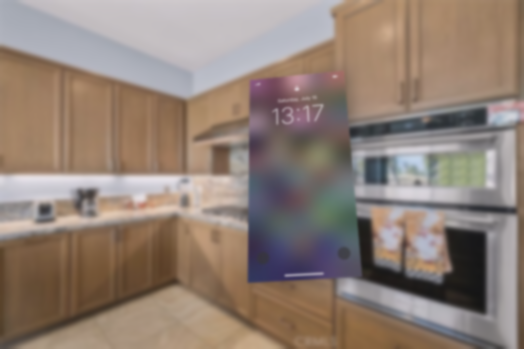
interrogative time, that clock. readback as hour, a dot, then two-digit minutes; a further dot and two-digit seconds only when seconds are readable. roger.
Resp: 13.17
